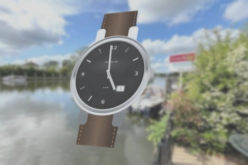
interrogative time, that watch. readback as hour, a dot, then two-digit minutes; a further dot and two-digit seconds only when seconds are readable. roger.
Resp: 4.59
